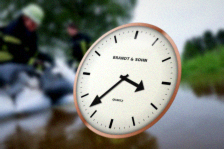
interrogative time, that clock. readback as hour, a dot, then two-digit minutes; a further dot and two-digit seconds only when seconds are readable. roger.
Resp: 3.37
